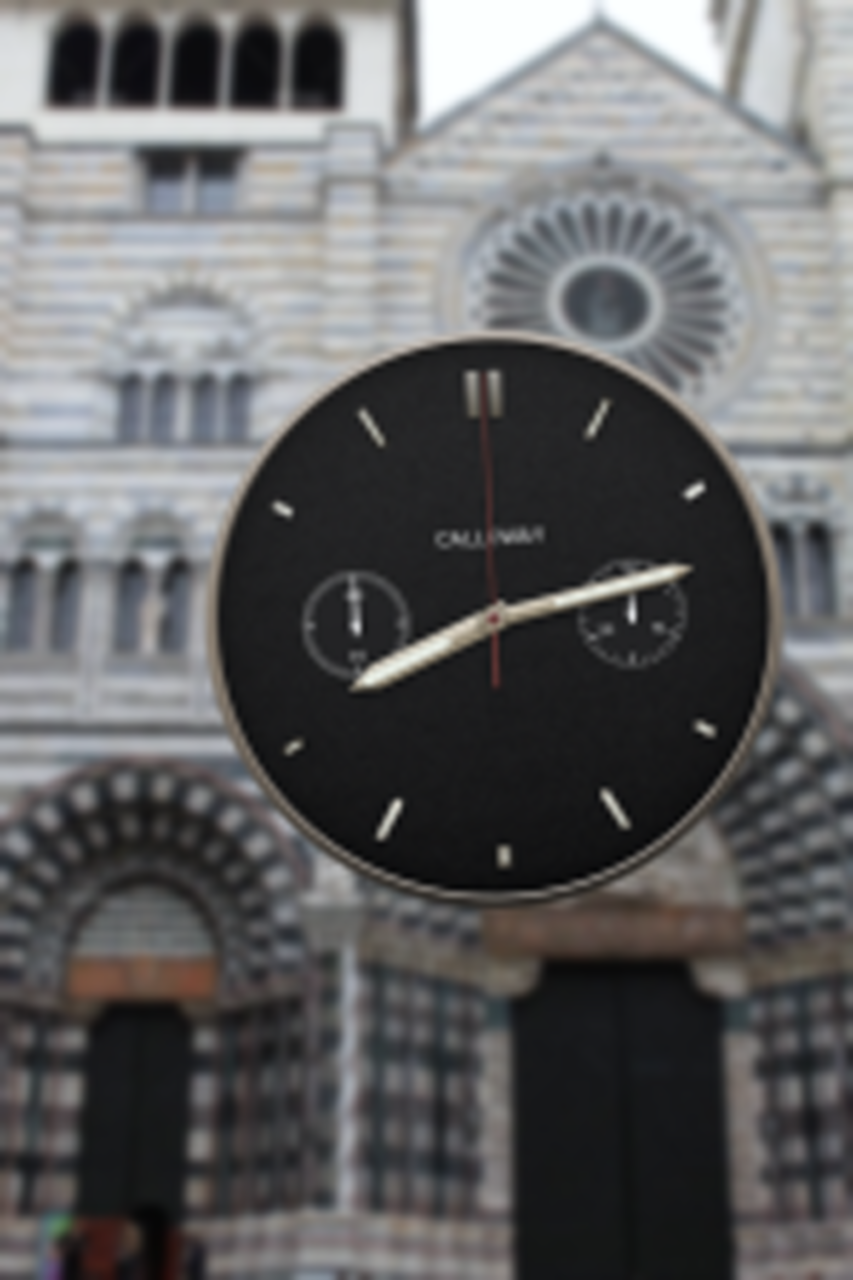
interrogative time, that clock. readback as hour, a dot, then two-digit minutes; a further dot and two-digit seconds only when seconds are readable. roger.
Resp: 8.13
